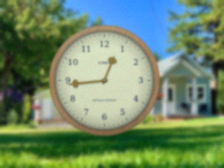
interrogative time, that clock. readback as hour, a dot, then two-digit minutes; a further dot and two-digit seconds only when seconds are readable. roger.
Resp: 12.44
